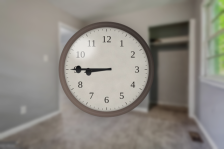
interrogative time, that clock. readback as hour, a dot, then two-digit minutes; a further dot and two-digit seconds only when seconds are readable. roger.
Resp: 8.45
